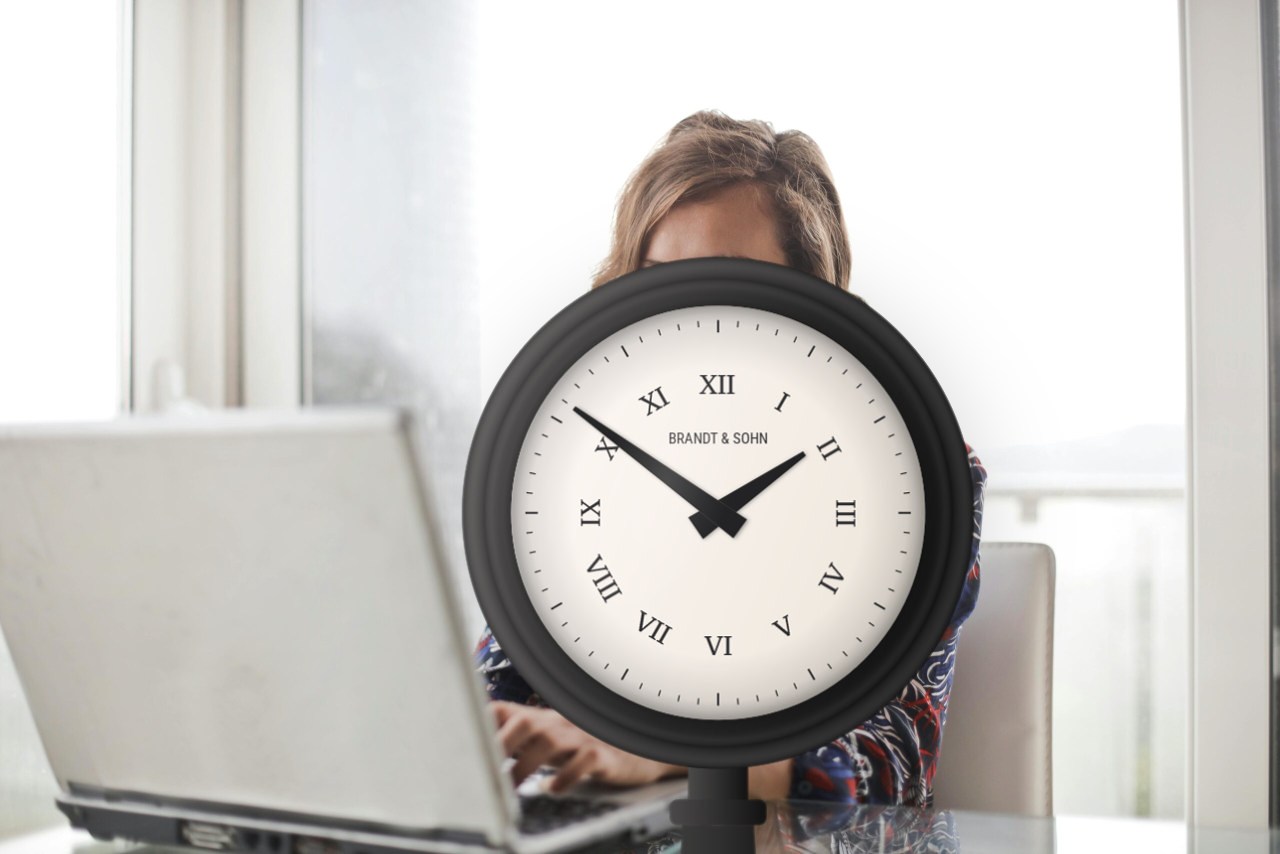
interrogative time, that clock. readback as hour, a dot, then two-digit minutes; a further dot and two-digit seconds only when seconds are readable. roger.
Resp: 1.51
